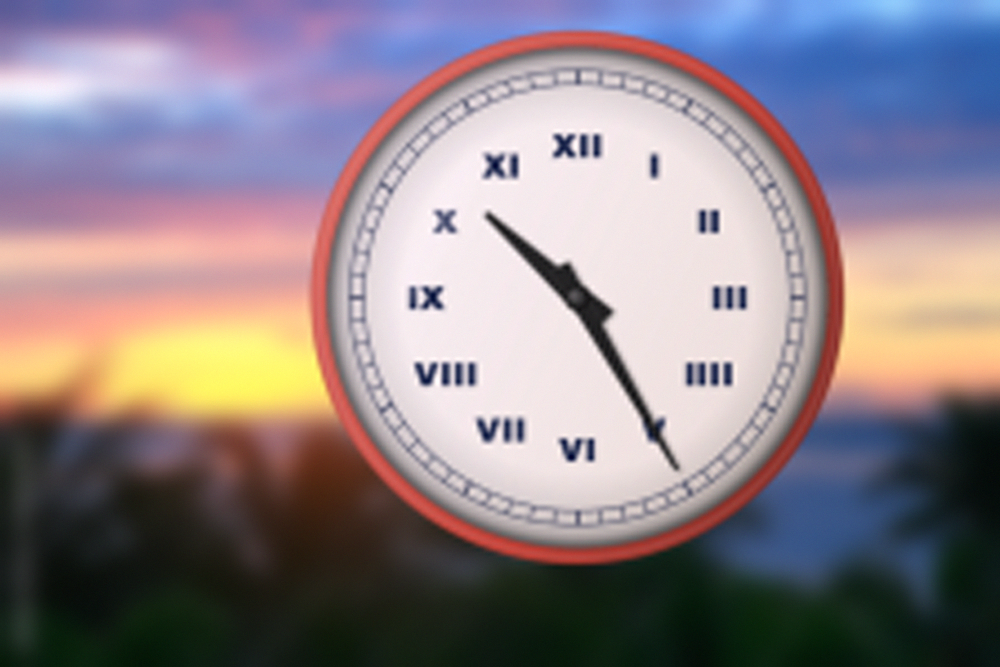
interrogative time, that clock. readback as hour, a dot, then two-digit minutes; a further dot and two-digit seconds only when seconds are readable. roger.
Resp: 10.25
